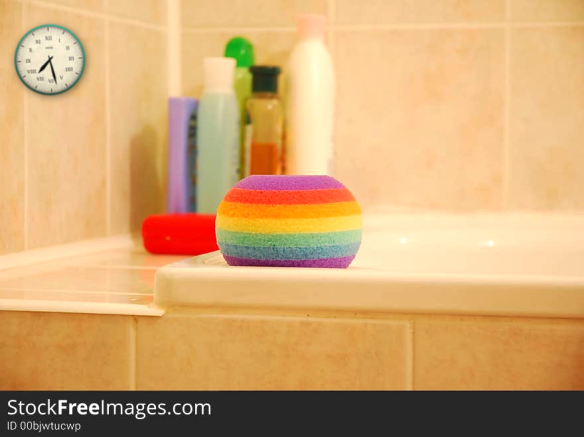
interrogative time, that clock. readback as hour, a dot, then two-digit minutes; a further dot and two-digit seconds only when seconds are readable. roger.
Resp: 7.28
